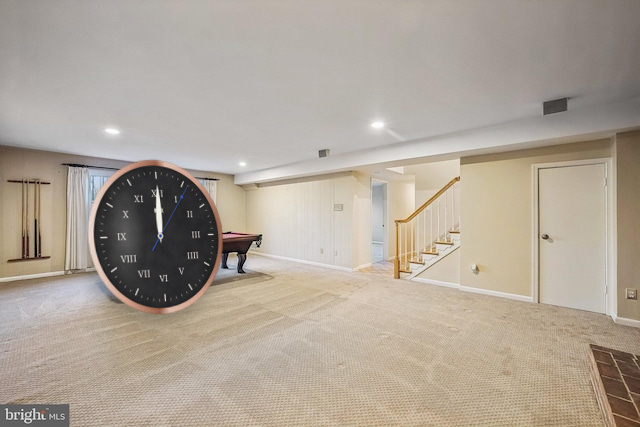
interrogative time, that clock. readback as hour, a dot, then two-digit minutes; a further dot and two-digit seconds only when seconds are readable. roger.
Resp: 12.00.06
